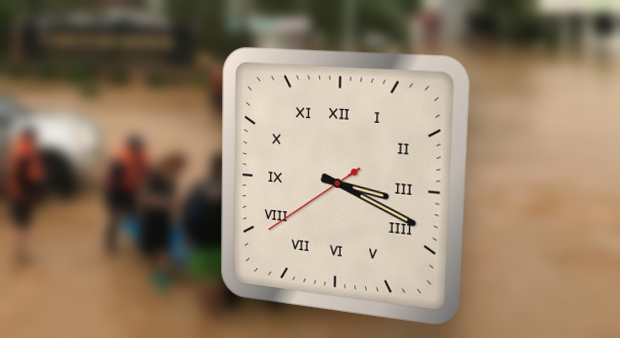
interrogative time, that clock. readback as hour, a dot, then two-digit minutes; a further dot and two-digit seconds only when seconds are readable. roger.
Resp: 3.18.39
